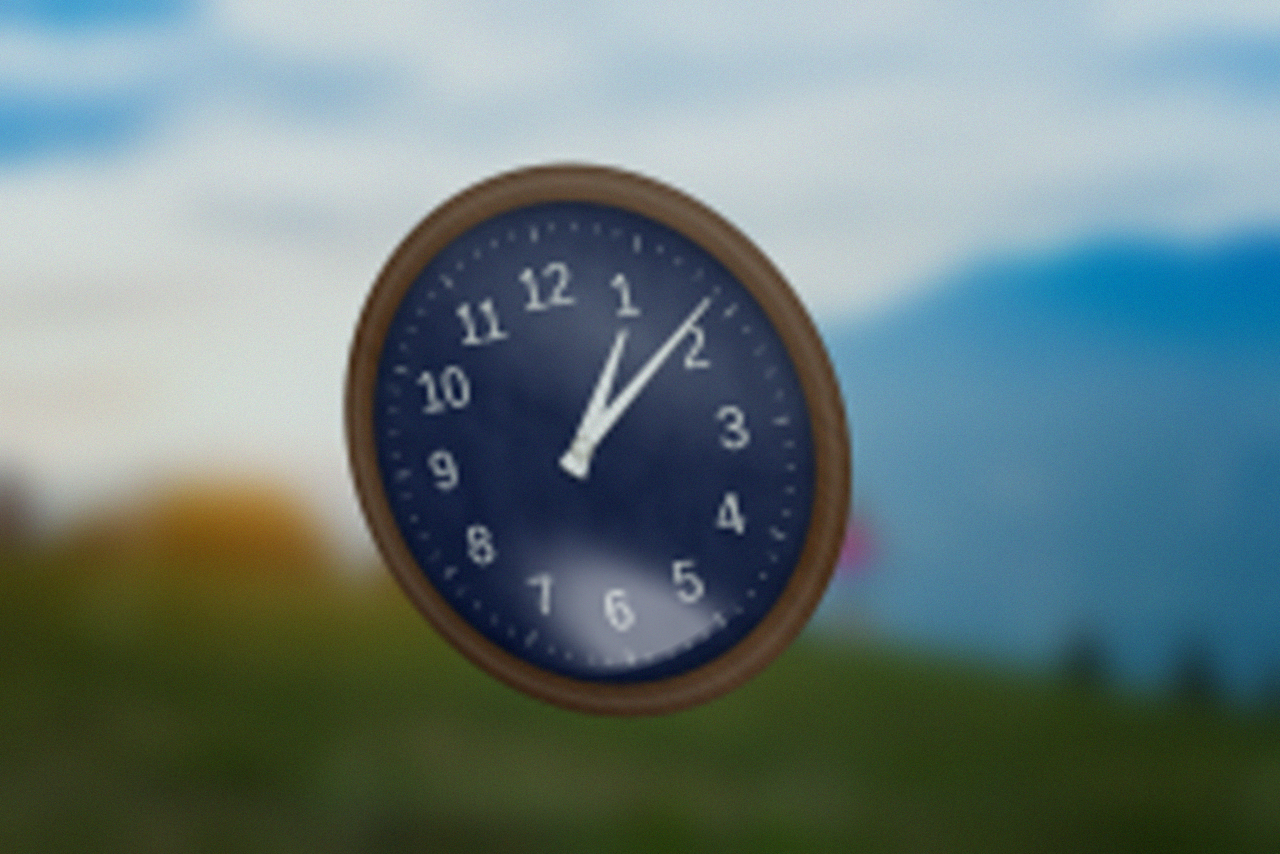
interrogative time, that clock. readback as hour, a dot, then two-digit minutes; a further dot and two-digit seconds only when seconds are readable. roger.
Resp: 1.09
